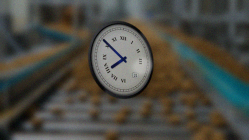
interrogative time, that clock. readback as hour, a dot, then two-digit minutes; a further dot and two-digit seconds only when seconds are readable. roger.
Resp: 7.51
